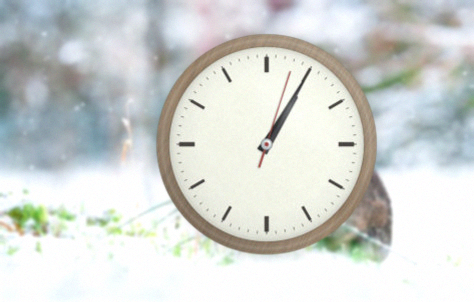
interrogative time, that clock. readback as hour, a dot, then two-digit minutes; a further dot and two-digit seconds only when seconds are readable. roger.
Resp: 1.05.03
